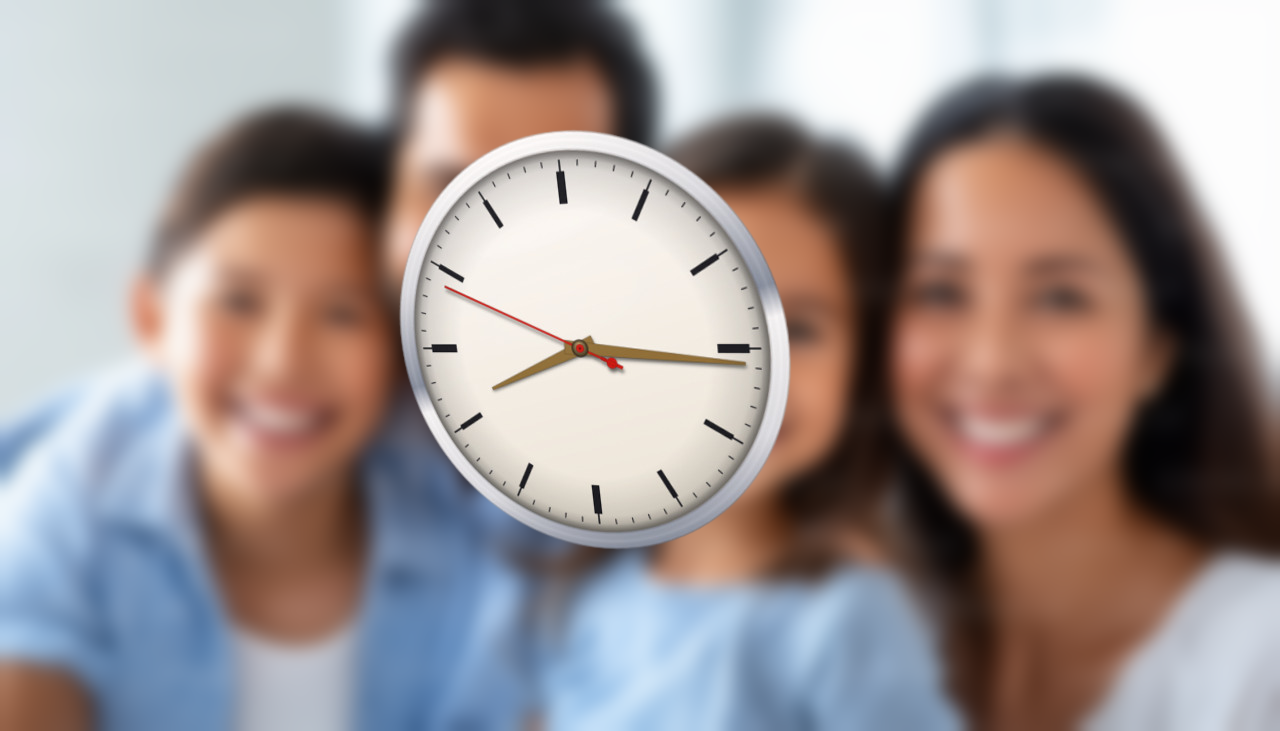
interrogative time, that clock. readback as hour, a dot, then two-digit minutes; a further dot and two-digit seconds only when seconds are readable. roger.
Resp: 8.15.49
